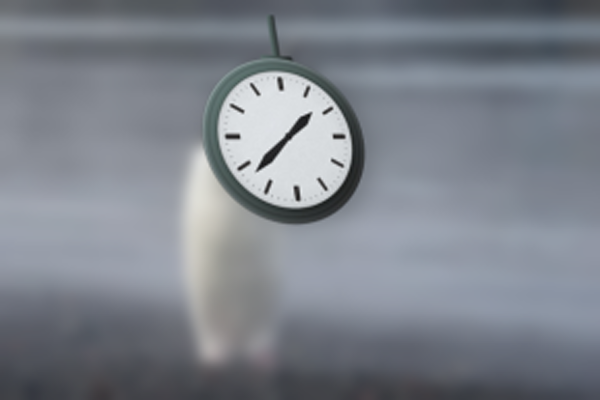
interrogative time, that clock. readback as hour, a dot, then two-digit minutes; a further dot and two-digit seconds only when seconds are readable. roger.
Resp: 1.38
